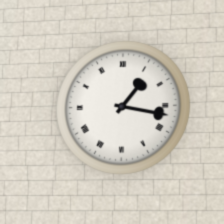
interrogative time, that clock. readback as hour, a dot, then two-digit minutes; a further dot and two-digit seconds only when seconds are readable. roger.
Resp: 1.17
